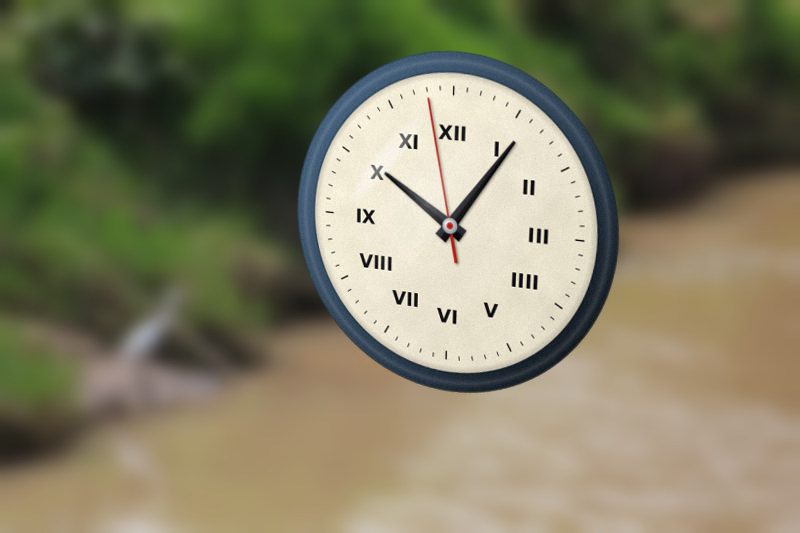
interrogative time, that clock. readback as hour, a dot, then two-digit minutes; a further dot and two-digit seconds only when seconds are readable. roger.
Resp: 10.05.58
